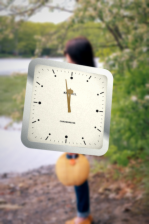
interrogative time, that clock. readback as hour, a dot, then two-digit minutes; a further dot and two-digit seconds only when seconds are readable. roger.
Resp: 11.58
